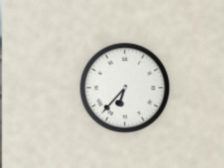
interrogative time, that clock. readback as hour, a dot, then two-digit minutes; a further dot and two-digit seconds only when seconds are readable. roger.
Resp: 6.37
